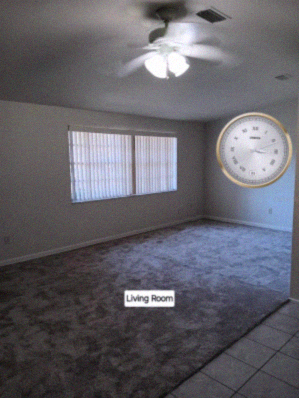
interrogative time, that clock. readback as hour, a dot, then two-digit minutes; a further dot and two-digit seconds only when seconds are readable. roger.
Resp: 3.11
